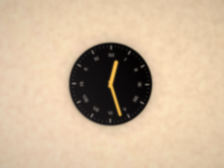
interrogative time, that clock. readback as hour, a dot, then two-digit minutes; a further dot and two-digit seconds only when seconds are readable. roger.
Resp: 12.27
